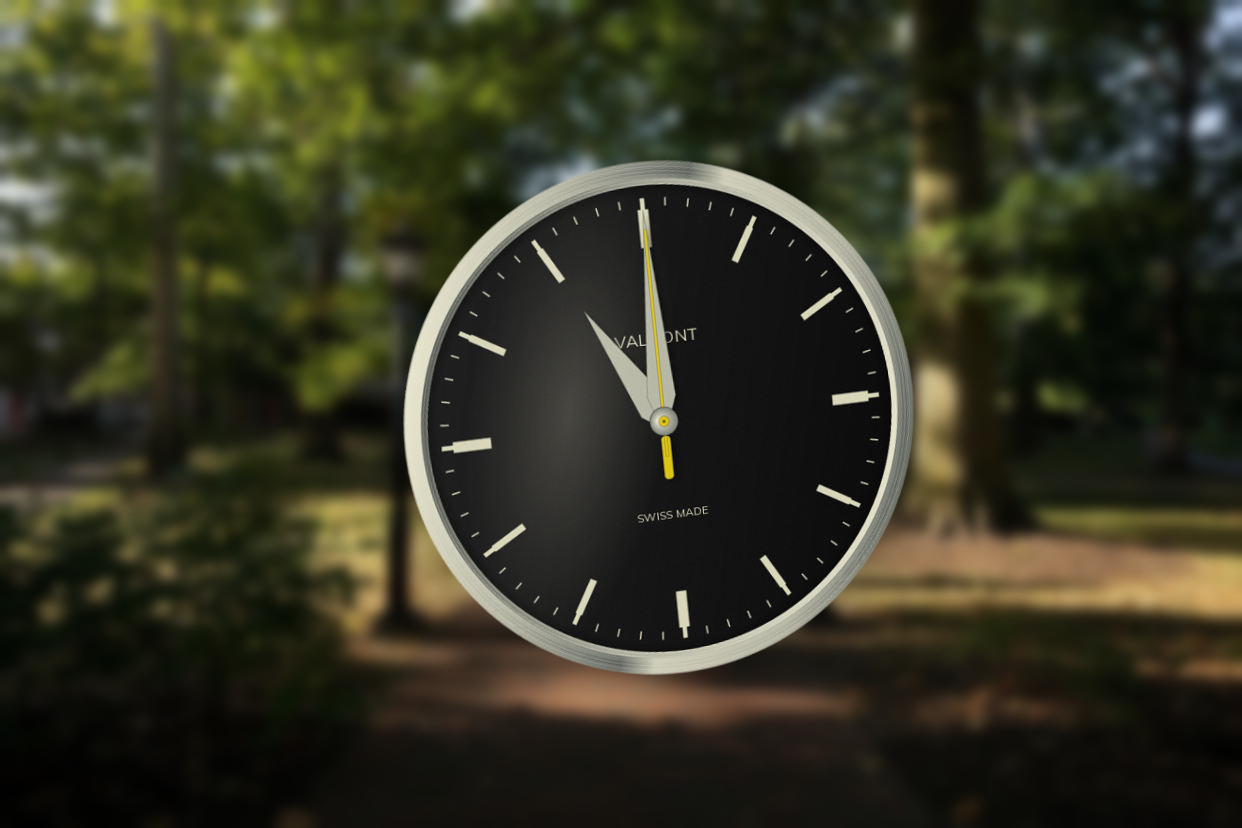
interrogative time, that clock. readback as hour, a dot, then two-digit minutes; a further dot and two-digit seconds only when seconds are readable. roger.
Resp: 11.00.00
